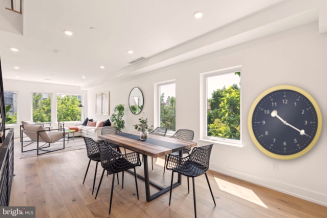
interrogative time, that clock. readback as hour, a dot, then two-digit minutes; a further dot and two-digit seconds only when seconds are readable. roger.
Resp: 10.20
